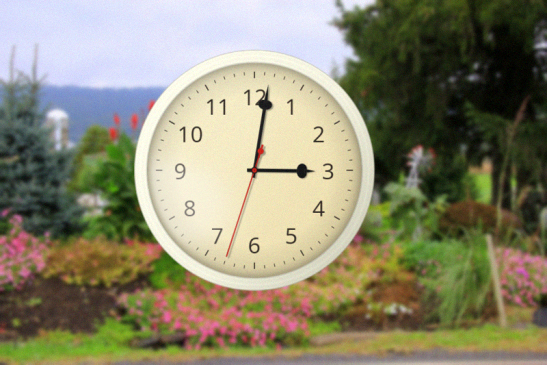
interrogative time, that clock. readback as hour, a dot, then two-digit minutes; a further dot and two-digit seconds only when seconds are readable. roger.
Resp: 3.01.33
